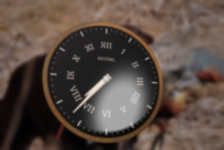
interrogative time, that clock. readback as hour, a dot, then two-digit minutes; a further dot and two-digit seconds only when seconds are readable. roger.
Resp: 7.37
